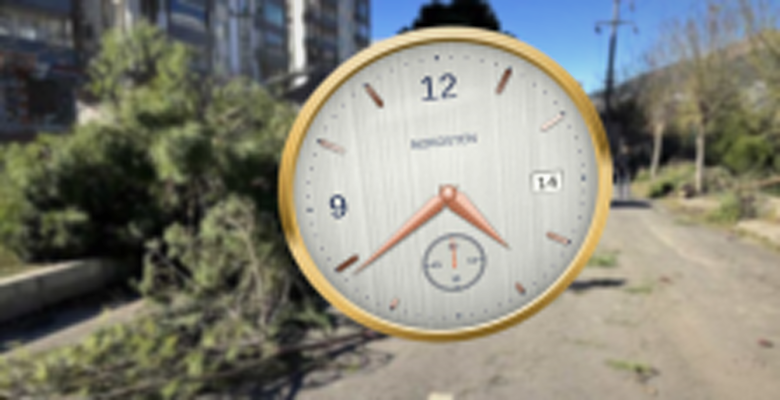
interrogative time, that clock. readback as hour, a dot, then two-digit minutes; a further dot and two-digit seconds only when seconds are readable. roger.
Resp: 4.39
